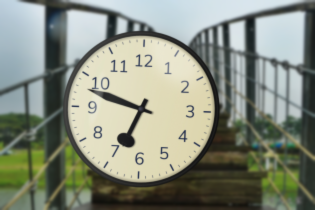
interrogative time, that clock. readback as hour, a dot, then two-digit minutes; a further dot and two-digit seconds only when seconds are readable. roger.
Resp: 6.48
